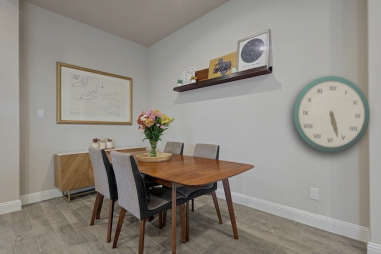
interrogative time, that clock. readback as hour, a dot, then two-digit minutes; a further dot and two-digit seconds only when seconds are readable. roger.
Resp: 5.27
